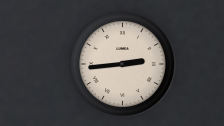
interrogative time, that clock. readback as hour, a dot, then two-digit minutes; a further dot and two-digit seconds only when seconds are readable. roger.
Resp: 2.44
